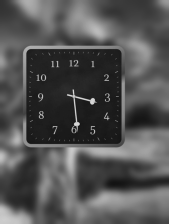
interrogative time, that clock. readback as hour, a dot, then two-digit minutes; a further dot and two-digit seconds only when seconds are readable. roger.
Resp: 3.29
